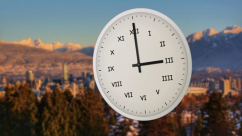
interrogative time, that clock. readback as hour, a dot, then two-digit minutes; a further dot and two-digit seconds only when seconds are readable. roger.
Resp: 3.00
